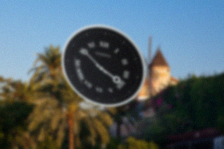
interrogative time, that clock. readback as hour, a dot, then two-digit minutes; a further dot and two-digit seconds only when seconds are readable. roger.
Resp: 3.51
